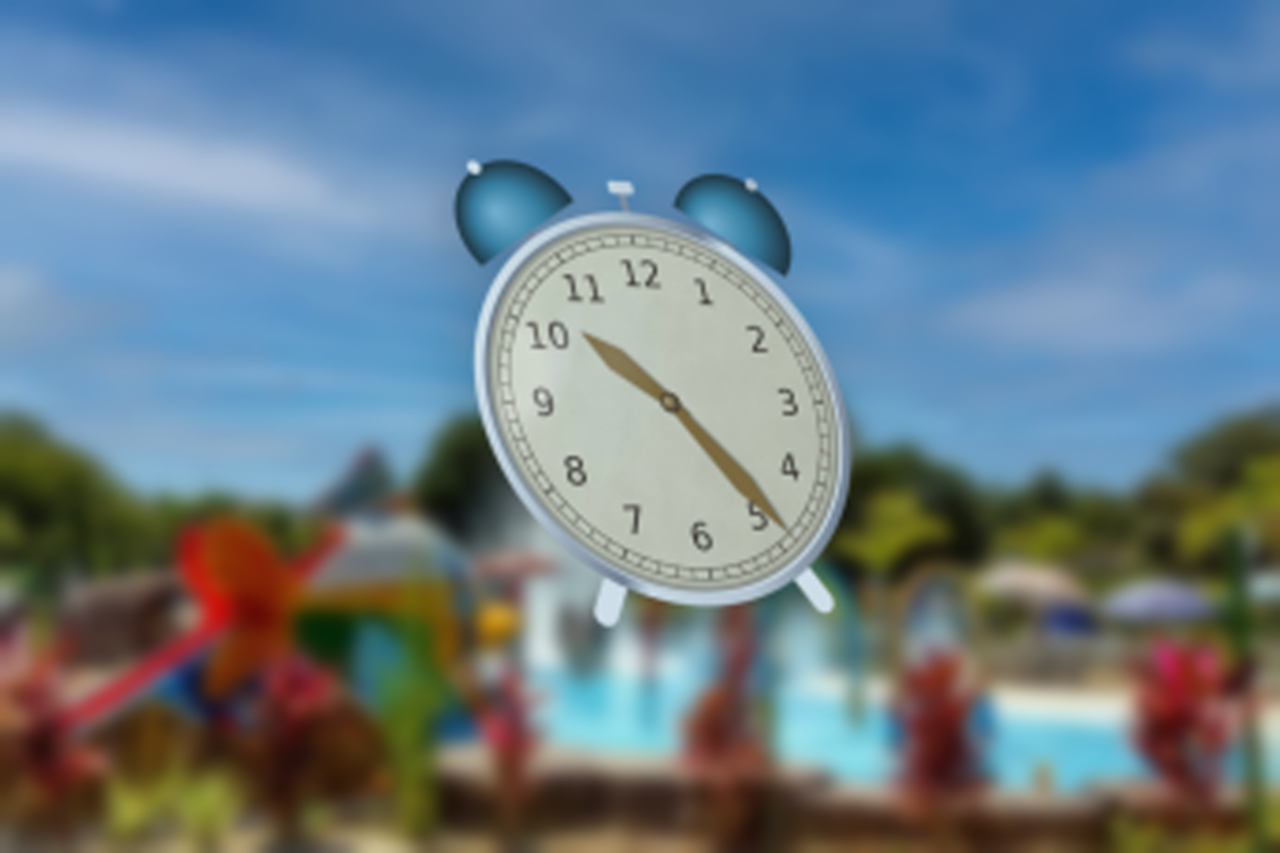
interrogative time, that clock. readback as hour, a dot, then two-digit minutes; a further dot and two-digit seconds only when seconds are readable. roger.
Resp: 10.24
